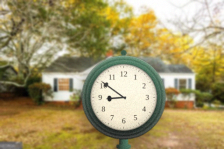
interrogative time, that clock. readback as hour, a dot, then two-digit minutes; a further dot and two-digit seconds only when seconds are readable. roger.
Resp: 8.51
